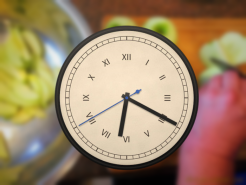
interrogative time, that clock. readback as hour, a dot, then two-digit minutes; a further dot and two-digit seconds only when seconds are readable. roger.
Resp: 6.19.40
